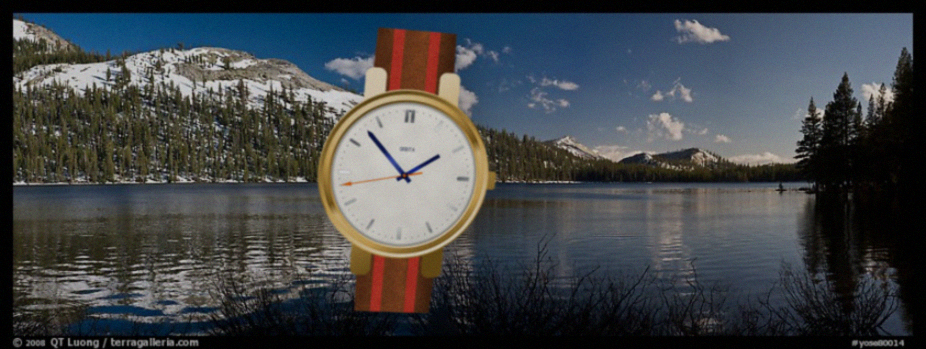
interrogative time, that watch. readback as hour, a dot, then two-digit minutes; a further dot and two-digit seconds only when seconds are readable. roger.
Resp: 1.52.43
